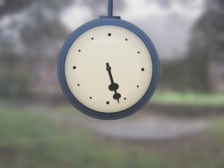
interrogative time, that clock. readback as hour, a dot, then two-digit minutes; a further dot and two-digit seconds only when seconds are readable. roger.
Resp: 5.27
